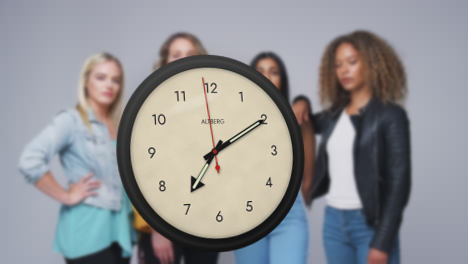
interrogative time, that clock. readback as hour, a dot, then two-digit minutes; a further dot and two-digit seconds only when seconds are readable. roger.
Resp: 7.09.59
